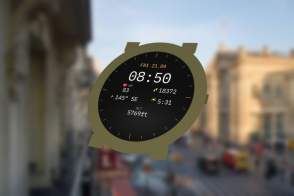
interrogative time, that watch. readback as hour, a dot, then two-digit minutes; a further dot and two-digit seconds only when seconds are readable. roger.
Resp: 8.50
